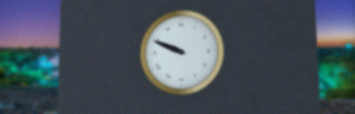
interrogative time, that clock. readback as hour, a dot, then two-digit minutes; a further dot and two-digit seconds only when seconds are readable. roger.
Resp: 9.49
